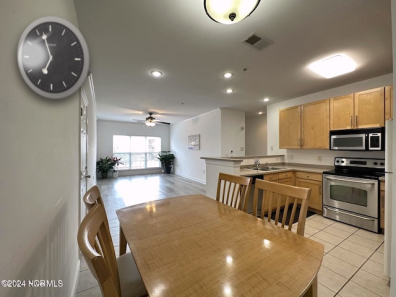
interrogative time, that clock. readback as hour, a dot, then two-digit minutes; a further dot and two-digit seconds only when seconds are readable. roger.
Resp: 6.57
